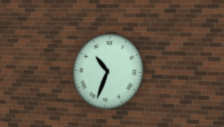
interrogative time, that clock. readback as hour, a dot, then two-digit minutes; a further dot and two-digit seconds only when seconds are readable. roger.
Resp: 10.33
